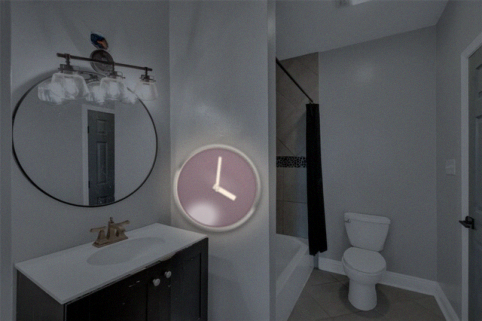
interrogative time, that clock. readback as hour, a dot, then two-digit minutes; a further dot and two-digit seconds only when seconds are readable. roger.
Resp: 4.01
